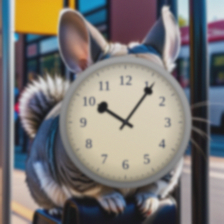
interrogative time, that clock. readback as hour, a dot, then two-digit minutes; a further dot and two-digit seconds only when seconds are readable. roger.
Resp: 10.06
